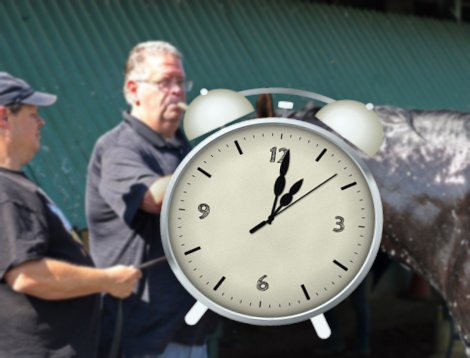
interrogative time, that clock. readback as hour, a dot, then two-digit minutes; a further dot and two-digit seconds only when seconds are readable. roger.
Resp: 1.01.08
